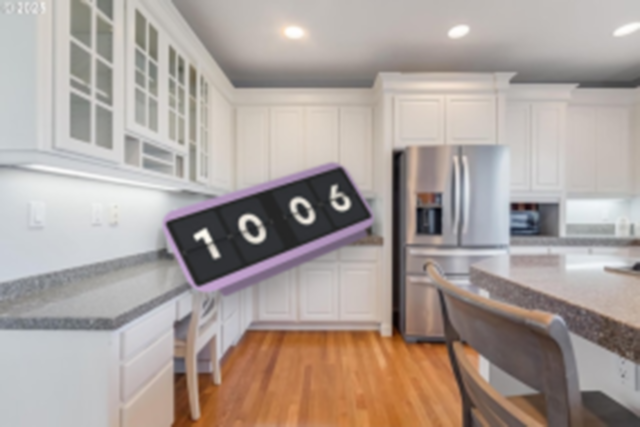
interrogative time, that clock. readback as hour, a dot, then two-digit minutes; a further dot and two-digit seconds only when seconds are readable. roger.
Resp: 10.06
